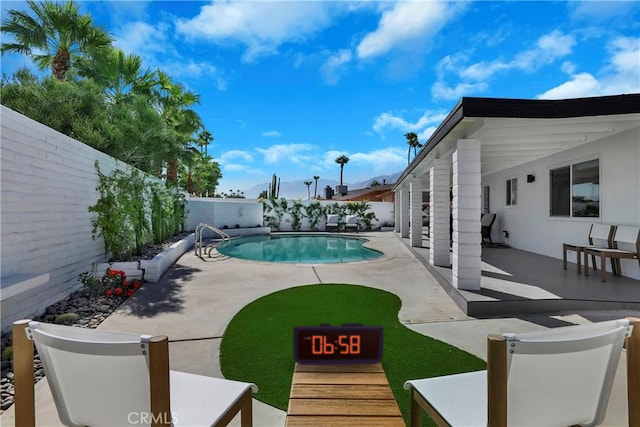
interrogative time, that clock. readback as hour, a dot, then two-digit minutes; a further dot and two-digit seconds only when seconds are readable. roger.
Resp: 6.58
